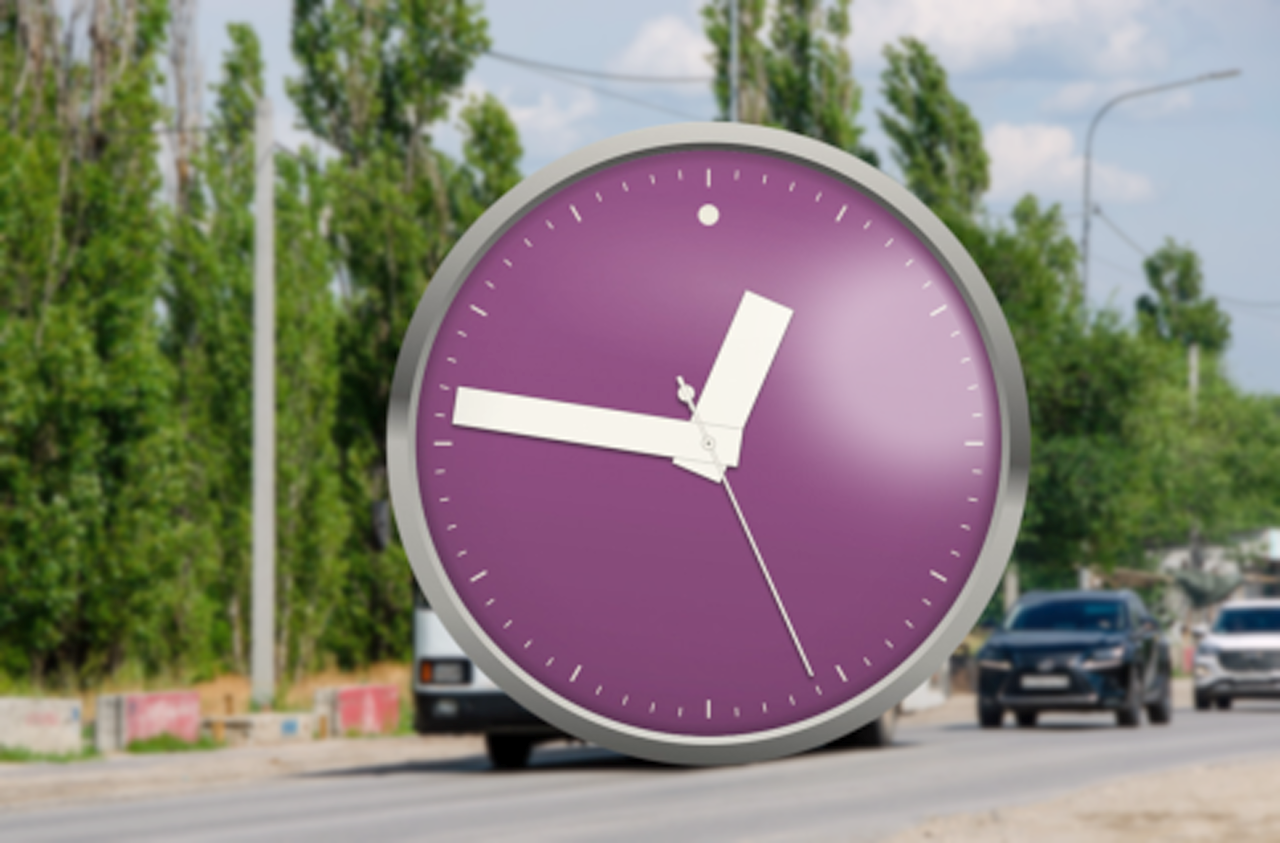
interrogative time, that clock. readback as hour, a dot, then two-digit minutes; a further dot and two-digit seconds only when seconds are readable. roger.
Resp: 12.46.26
